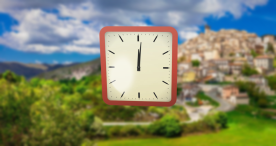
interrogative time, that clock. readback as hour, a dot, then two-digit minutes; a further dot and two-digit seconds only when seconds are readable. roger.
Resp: 12.01
